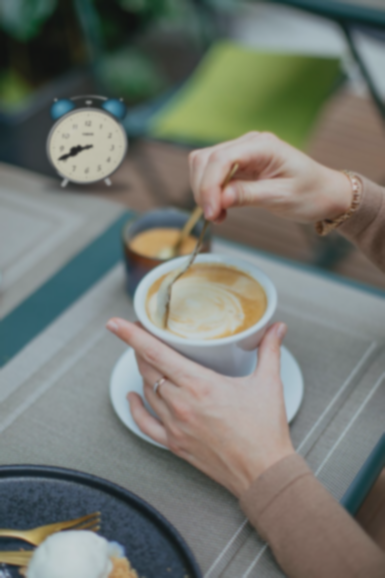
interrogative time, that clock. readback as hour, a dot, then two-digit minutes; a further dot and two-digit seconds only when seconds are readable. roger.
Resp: 8.41
